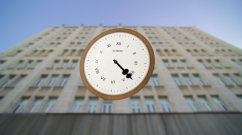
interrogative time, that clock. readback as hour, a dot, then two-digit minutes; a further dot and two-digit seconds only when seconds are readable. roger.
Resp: 4.22
